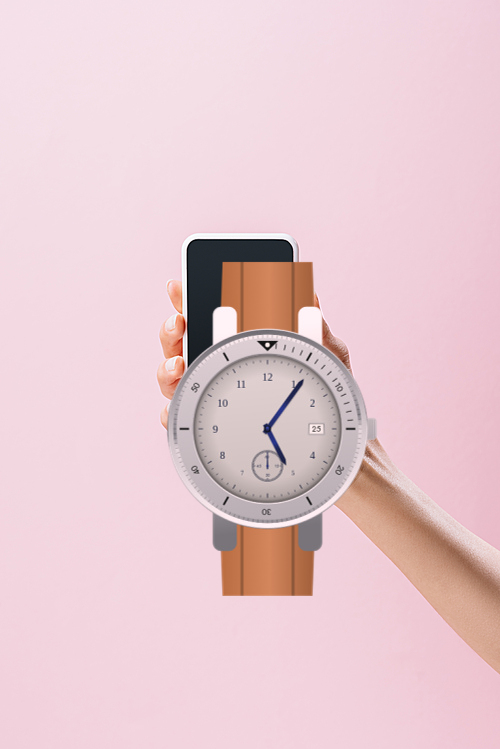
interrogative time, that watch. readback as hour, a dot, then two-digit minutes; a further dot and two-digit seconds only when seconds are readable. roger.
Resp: 5.06
